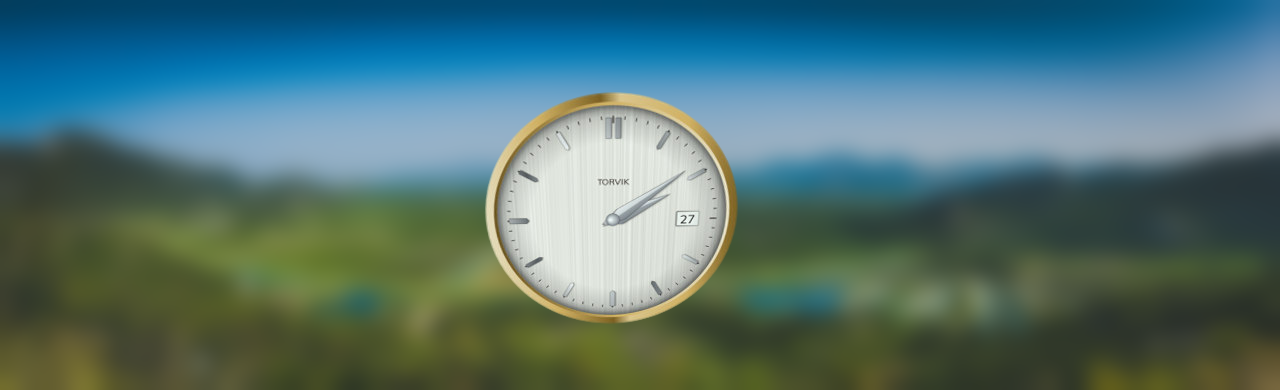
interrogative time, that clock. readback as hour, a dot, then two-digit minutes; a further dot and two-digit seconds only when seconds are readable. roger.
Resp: 2.09
